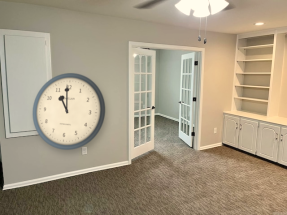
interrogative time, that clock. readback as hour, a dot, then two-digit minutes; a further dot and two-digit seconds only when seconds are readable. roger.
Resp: 10.59
